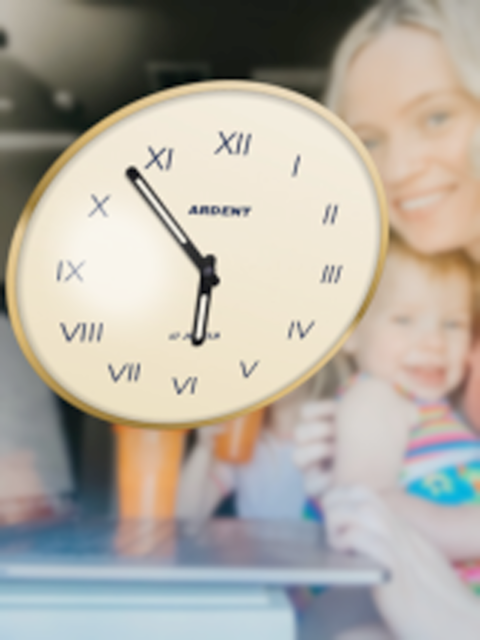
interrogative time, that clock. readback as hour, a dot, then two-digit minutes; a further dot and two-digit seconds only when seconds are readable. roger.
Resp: 5.53
